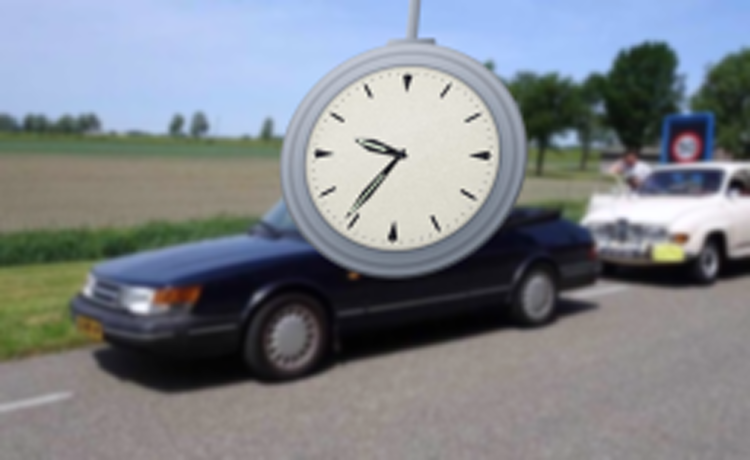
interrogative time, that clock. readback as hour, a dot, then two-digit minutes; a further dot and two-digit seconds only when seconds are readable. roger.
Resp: 9.36
